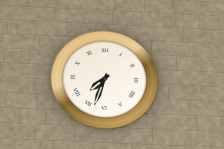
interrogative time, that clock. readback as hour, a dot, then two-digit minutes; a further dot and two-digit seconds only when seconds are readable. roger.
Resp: 7.33
